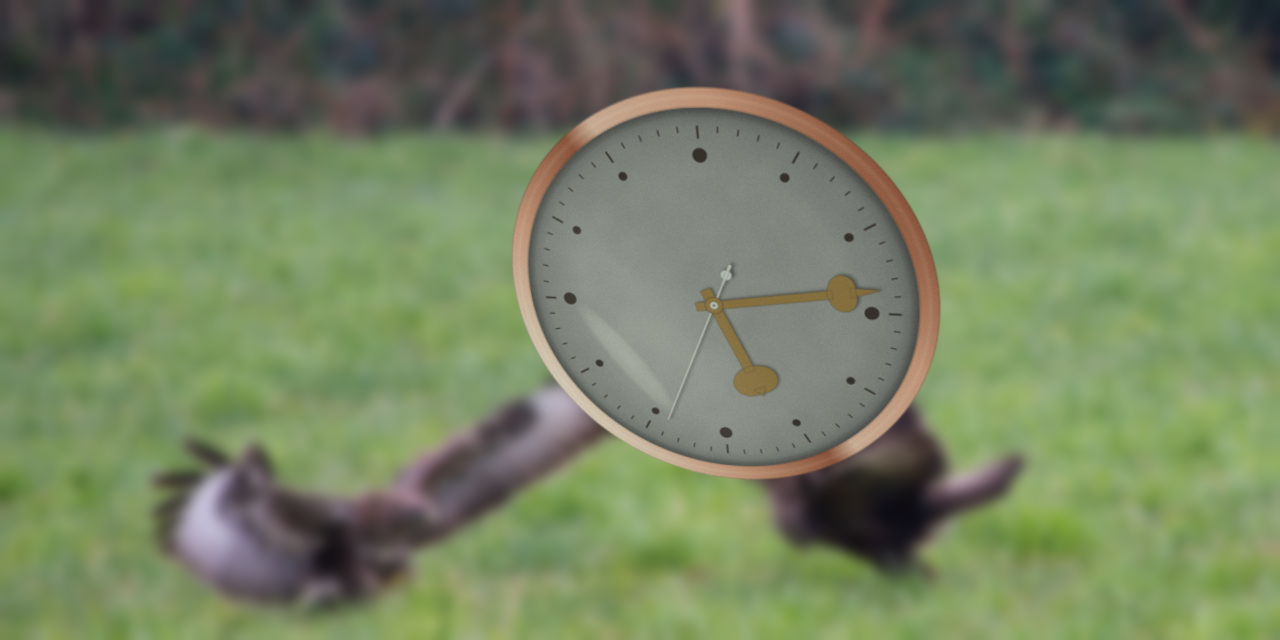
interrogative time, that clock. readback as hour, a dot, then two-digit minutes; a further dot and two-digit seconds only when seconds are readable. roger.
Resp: 5.13.34
